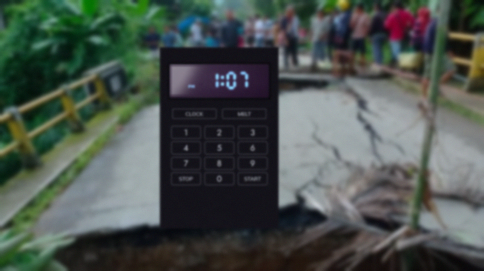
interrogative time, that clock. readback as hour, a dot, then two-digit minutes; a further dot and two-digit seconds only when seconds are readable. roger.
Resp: 1.07
